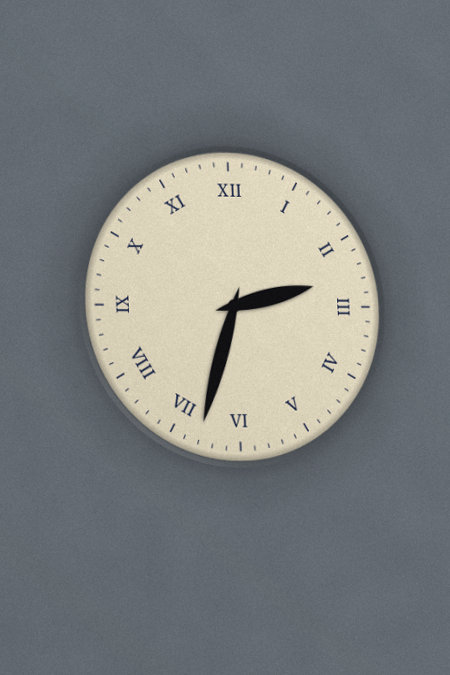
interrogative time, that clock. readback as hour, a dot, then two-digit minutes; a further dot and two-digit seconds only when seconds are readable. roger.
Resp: 2.33
